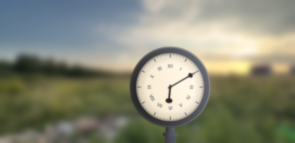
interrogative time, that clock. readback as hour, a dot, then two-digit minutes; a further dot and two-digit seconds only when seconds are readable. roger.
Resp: 6.10
